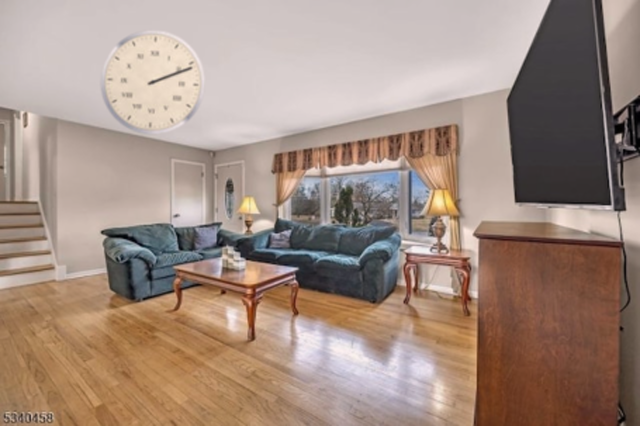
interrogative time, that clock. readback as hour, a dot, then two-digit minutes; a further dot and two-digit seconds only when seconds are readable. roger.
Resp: 2.11
